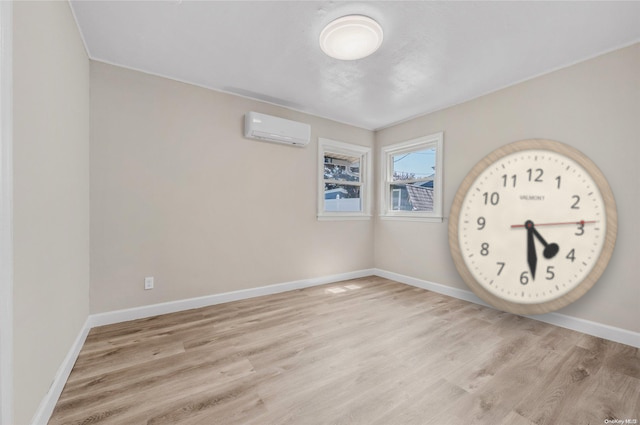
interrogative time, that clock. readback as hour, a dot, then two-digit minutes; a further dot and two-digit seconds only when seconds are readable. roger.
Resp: 4.28.14
